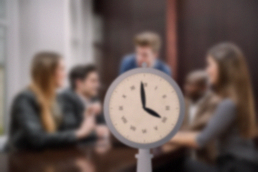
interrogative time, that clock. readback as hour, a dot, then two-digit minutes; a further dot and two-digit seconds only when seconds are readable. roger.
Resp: 3.59
